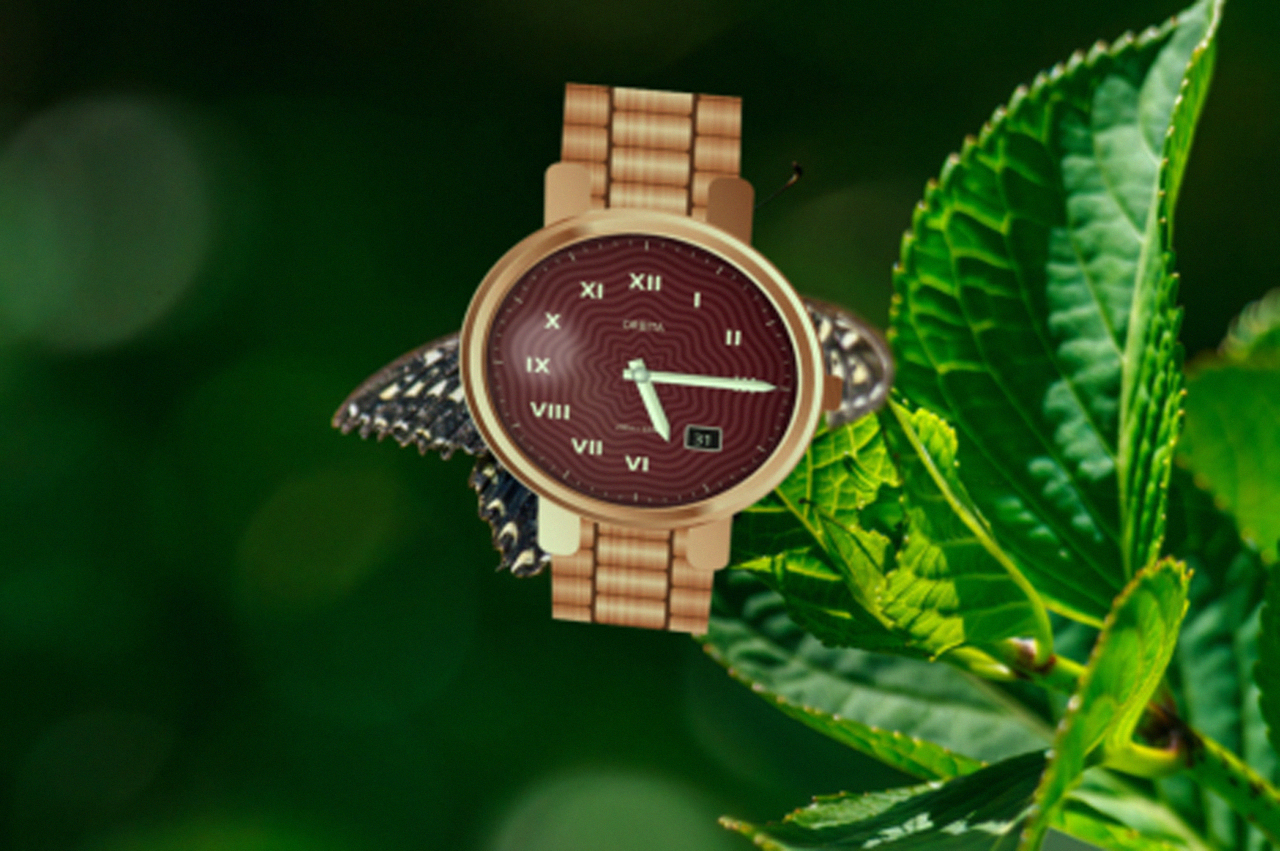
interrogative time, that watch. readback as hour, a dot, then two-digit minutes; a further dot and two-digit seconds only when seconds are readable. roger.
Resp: 5.15
